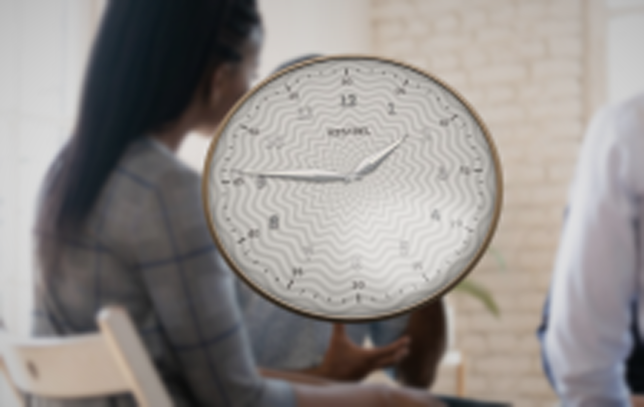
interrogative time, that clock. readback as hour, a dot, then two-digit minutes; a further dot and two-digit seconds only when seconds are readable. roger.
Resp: 1.46
